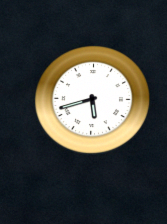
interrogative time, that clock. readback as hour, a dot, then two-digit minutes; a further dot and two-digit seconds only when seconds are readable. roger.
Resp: 5.42
